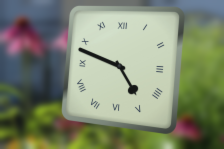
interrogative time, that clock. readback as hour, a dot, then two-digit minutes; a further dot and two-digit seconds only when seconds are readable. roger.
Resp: 4.48
